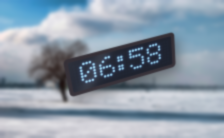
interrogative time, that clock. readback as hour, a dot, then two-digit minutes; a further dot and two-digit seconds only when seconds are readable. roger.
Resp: 6.58
